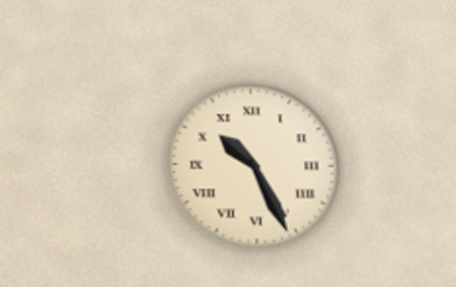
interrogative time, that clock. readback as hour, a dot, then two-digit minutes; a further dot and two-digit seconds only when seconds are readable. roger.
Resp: 10.26
